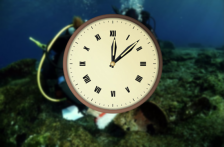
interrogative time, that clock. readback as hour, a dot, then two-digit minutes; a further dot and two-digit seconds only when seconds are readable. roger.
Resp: 12.08
